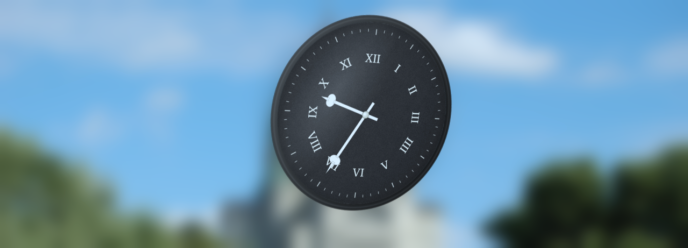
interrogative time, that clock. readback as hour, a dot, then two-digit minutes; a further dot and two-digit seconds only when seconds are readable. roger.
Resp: 9.35
